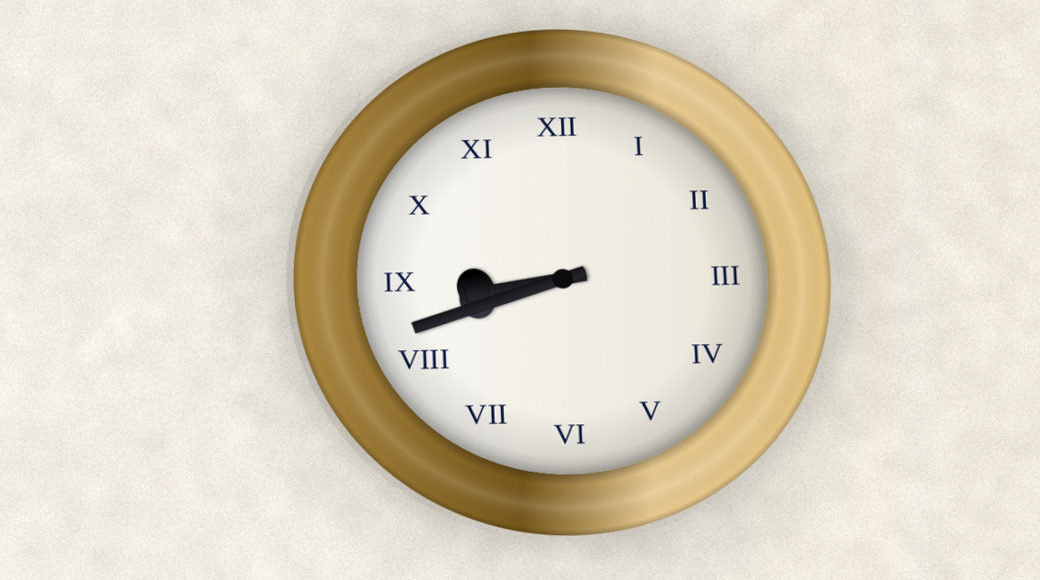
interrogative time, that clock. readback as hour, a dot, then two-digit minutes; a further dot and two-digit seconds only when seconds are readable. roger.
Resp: 8.42
